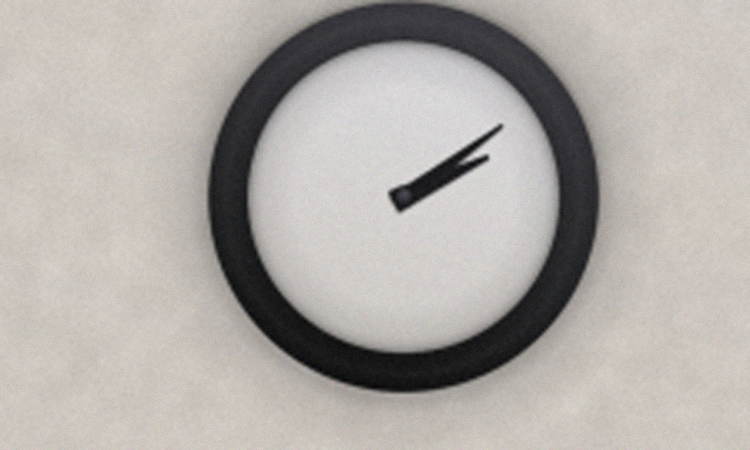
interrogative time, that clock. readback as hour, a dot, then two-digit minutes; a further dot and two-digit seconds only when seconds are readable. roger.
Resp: 2.09
